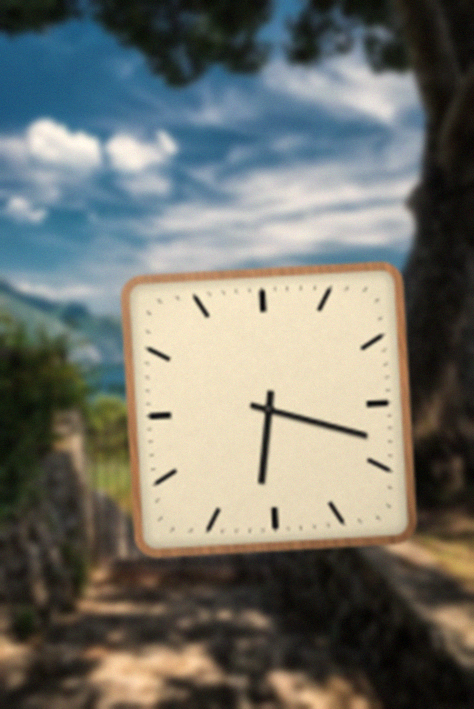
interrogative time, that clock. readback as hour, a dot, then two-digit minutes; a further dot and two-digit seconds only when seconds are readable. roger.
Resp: 6.18
